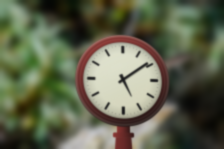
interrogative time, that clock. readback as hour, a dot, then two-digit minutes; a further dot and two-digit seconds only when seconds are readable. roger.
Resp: 5.09
